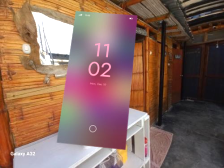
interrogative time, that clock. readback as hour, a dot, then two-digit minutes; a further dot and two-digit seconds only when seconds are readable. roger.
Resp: 11.02
